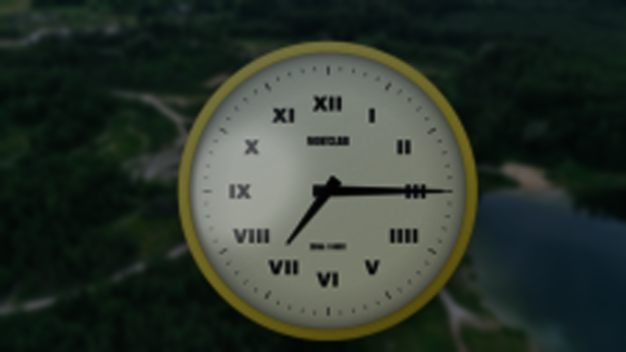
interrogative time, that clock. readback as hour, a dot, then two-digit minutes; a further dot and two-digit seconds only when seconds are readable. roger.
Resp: 7.15
